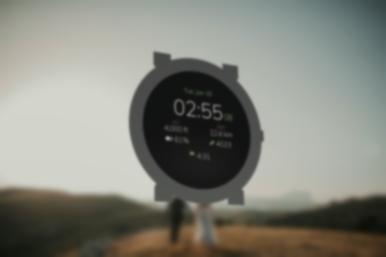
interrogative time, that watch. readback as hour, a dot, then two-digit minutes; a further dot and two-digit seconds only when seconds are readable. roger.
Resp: 2.55
